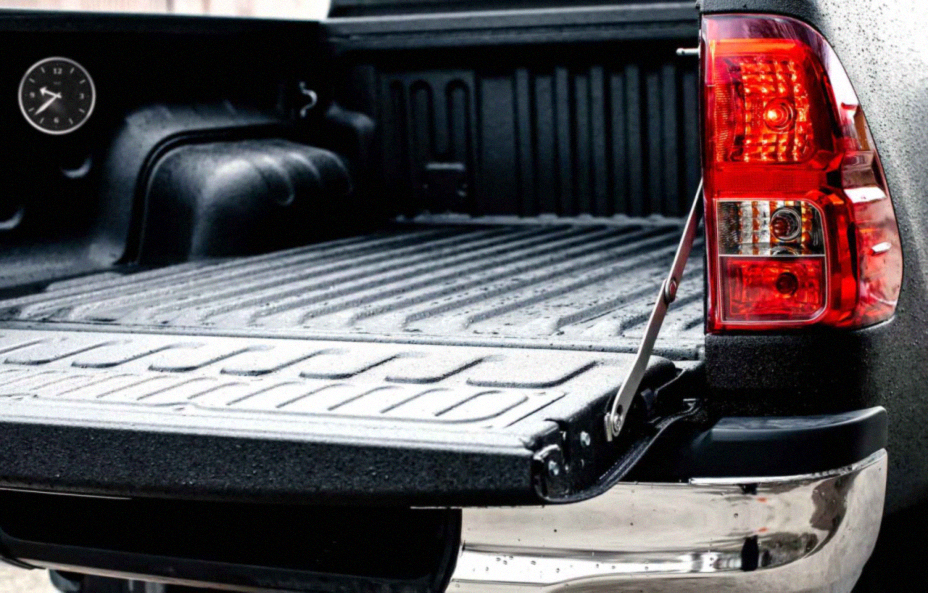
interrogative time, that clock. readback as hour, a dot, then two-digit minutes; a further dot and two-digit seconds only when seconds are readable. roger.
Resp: 9.38
